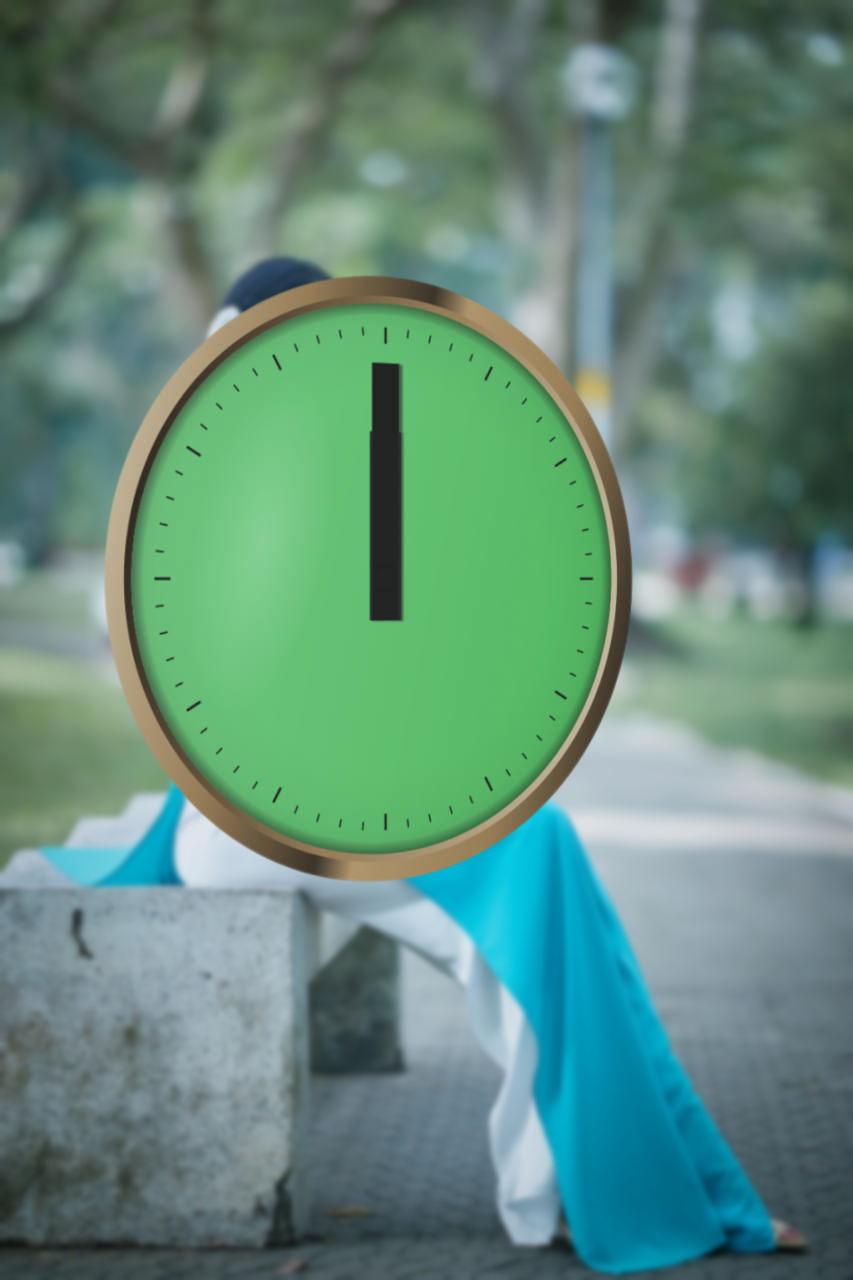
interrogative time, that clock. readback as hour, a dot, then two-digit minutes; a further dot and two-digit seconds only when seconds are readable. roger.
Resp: 12.00
